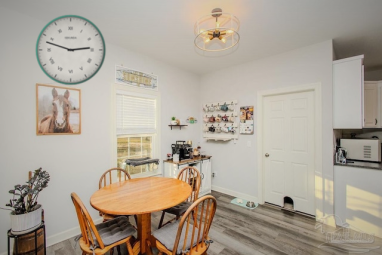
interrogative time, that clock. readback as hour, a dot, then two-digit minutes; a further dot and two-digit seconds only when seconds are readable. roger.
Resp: 2.48
